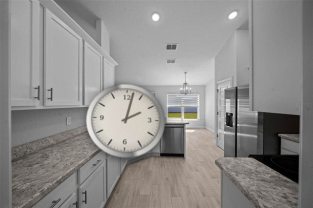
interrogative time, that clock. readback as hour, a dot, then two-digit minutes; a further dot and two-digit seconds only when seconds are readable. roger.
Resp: 2.02
